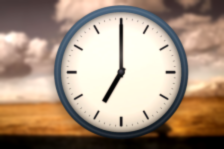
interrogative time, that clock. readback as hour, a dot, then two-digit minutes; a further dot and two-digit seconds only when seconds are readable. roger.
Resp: 7.00
